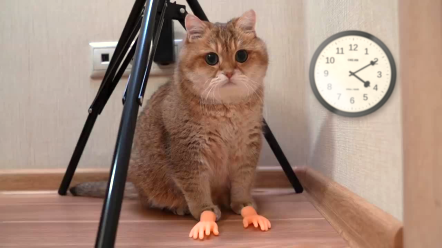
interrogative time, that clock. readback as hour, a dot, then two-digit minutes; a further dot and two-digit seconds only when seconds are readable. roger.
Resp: 4.10
